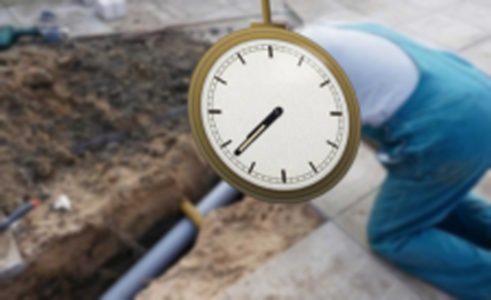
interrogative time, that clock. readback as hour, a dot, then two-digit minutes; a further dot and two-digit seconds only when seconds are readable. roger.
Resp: 7.38
